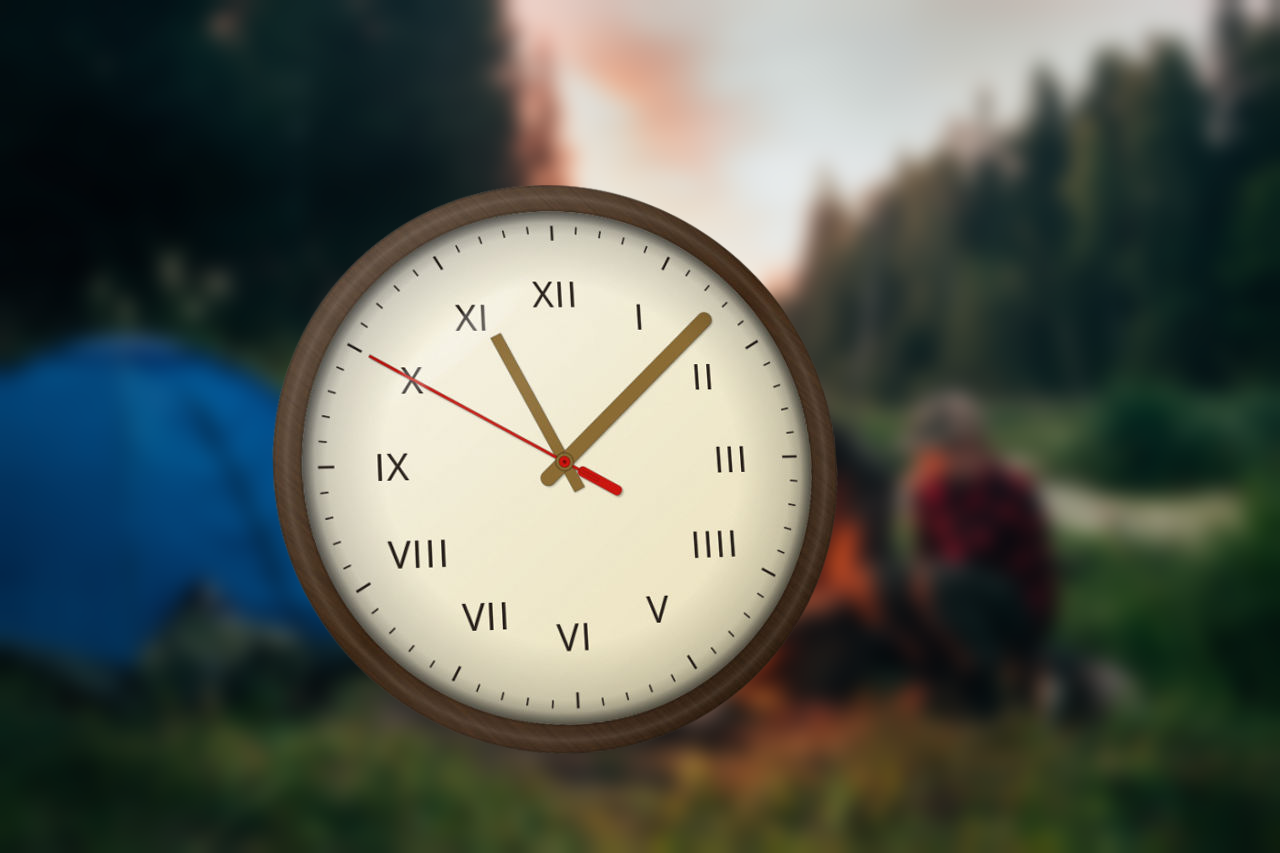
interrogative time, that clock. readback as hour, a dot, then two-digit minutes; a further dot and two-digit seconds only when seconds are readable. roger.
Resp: 11.07.50
